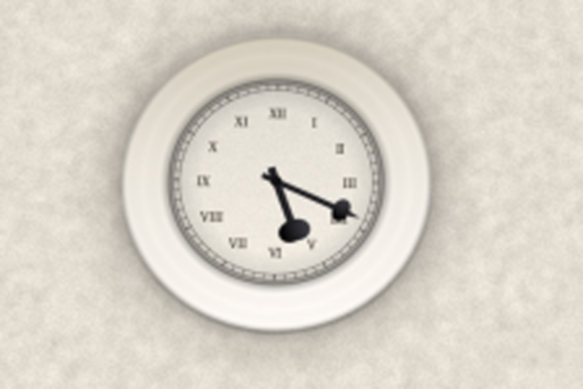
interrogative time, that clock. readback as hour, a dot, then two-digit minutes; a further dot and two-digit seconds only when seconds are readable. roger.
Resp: 5.19
